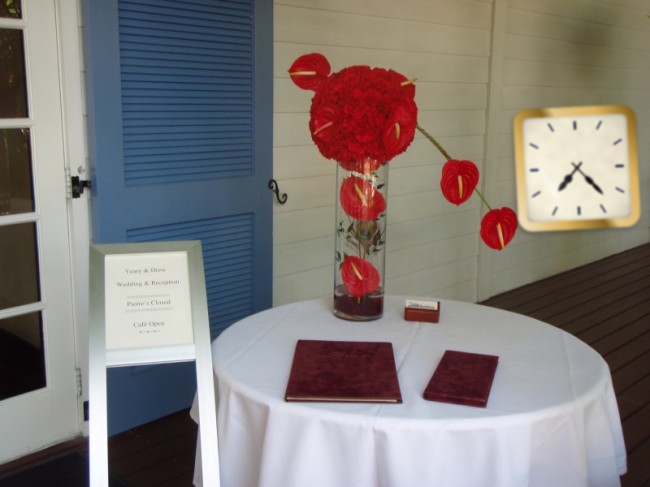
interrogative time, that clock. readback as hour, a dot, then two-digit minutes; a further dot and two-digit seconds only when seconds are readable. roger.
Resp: 7.23
